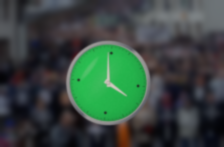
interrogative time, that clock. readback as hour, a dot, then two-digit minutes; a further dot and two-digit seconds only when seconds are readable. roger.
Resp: 3.59
